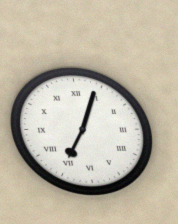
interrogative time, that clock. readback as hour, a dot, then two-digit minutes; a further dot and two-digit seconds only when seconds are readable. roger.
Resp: 7.04
